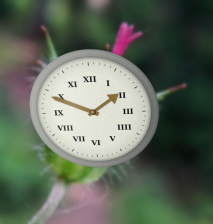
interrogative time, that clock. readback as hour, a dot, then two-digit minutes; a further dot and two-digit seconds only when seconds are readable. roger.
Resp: 1.49
